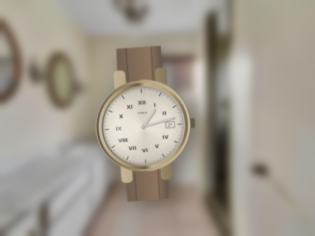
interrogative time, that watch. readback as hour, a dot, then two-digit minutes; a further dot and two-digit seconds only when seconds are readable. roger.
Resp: 1.13
